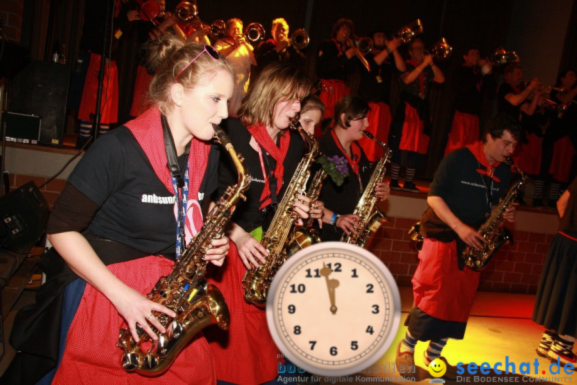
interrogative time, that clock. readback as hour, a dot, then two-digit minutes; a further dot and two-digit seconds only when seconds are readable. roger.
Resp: 11.58
